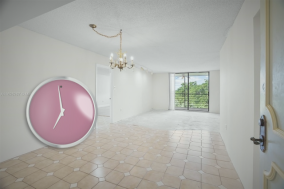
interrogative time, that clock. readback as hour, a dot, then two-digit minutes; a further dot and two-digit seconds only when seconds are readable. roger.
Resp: 6.59
